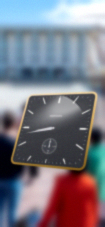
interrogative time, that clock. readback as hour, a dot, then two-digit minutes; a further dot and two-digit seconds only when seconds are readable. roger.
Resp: 8.43
